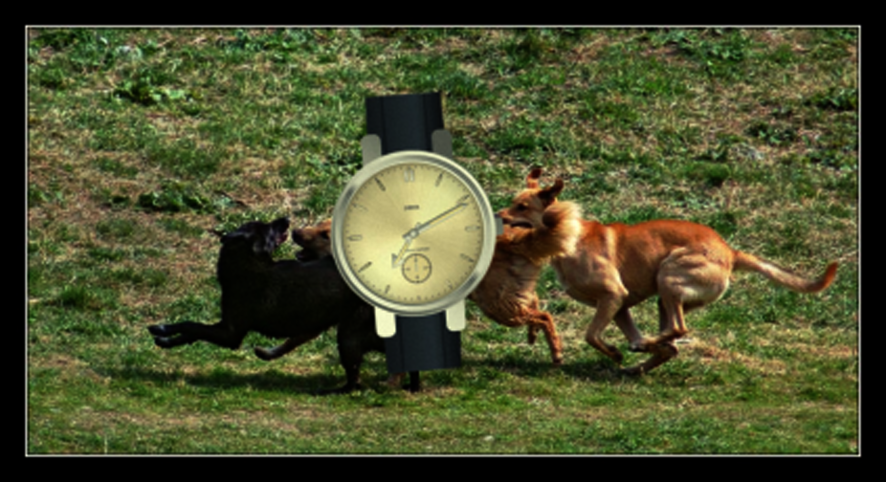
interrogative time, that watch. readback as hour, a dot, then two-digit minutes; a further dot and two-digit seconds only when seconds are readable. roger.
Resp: 7.11
